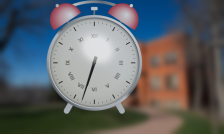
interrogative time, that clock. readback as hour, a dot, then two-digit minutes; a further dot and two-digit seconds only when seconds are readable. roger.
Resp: 6.33
